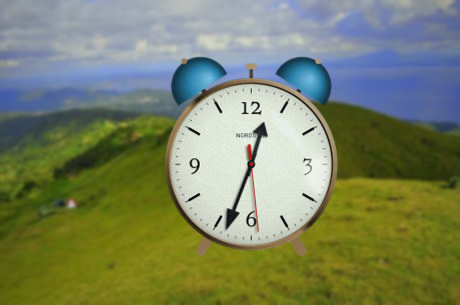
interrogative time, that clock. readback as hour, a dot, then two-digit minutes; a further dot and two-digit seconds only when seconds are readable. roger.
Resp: 12.33.29
